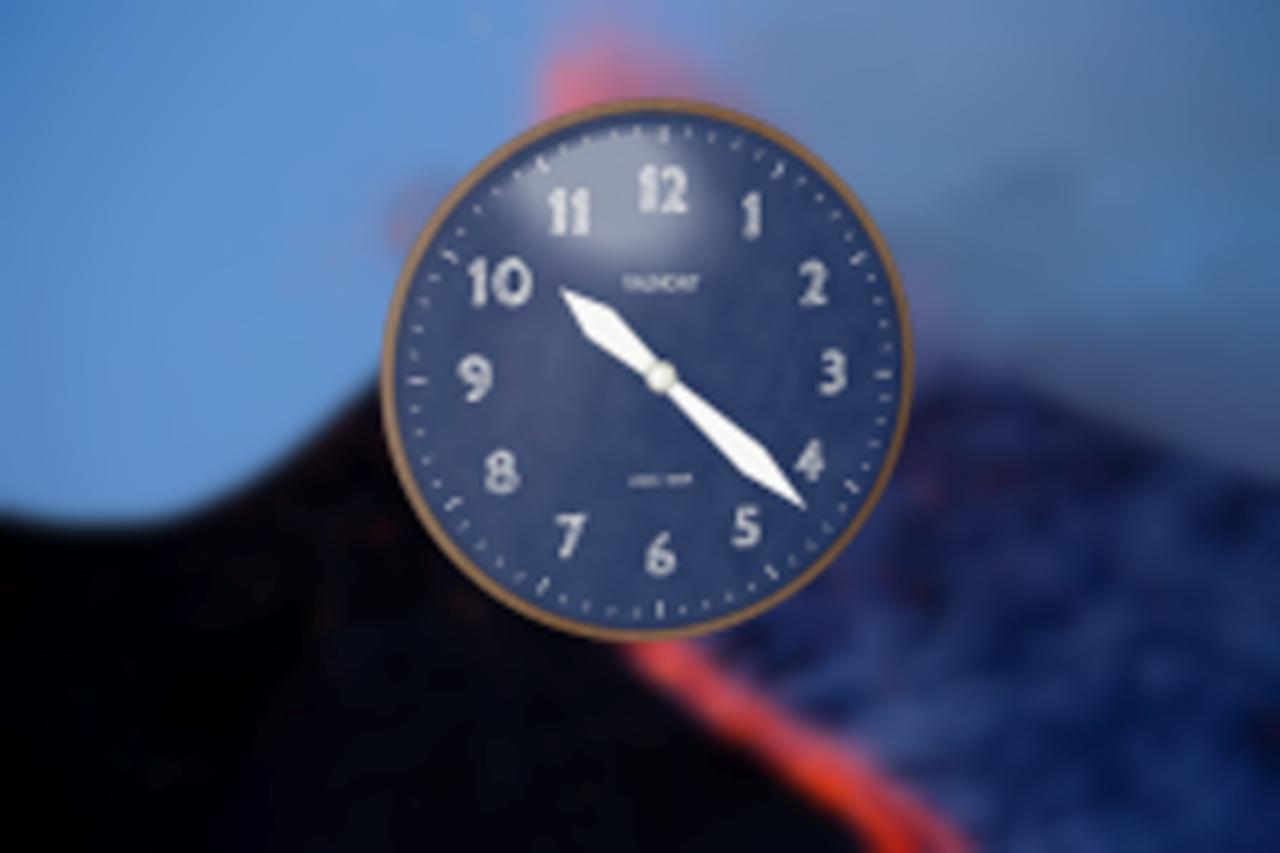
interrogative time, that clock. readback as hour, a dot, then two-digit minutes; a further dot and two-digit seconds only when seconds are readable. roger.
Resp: 10.22
